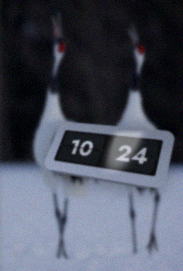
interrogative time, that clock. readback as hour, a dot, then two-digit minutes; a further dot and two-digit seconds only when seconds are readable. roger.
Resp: 10.24
